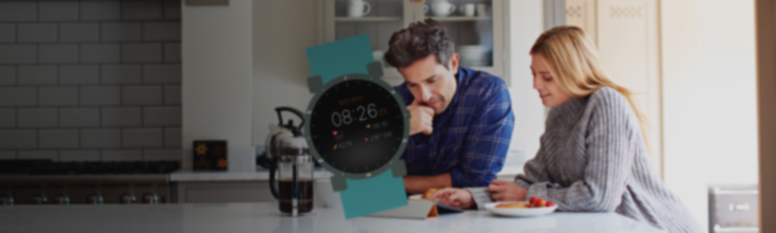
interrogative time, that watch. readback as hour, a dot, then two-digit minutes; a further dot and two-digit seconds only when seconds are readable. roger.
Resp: 8.26
